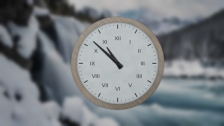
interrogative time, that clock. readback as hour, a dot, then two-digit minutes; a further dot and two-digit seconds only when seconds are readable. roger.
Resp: 10.52
